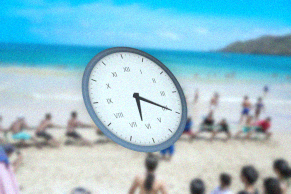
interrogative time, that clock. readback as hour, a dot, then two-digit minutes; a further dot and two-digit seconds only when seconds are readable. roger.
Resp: 6.20
